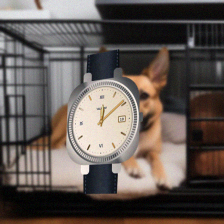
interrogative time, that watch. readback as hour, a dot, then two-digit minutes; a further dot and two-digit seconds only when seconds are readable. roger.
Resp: 12.09
